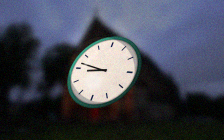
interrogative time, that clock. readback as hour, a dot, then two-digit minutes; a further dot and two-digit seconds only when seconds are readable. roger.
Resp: 8.47
